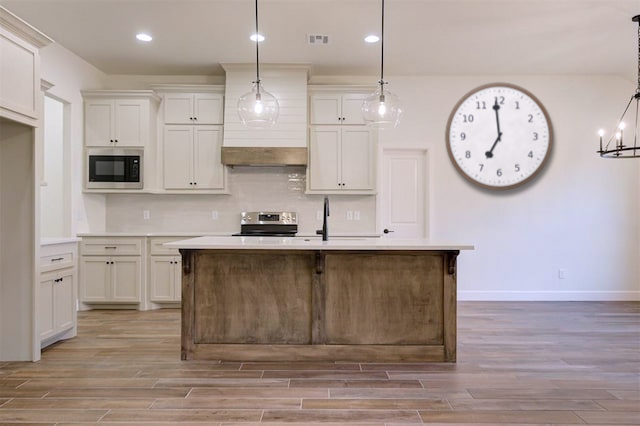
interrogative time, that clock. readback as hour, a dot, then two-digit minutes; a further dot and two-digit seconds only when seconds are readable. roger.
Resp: 6.59
